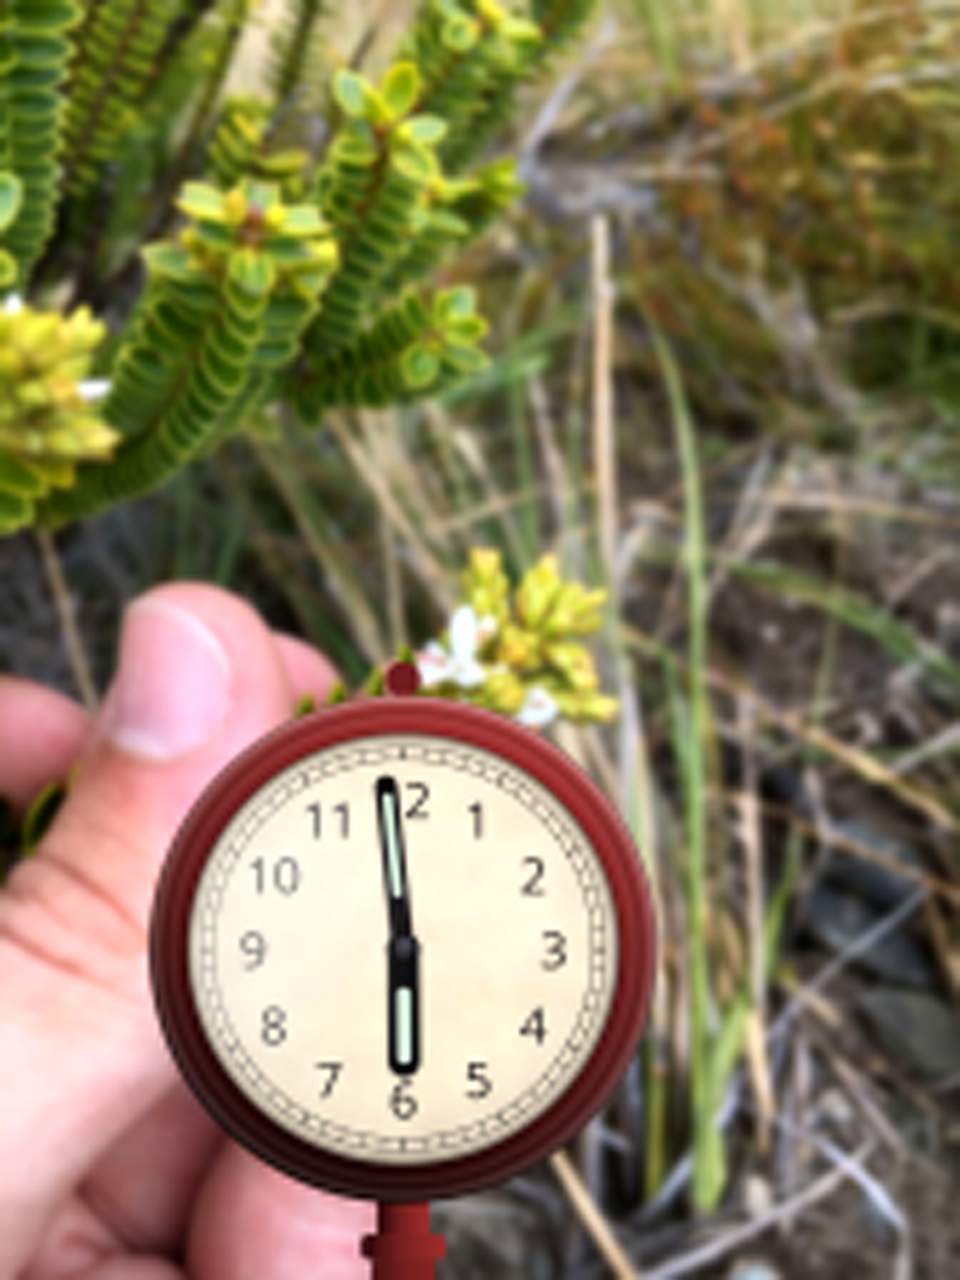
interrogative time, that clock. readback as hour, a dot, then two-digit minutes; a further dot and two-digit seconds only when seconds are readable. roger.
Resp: 5.59
